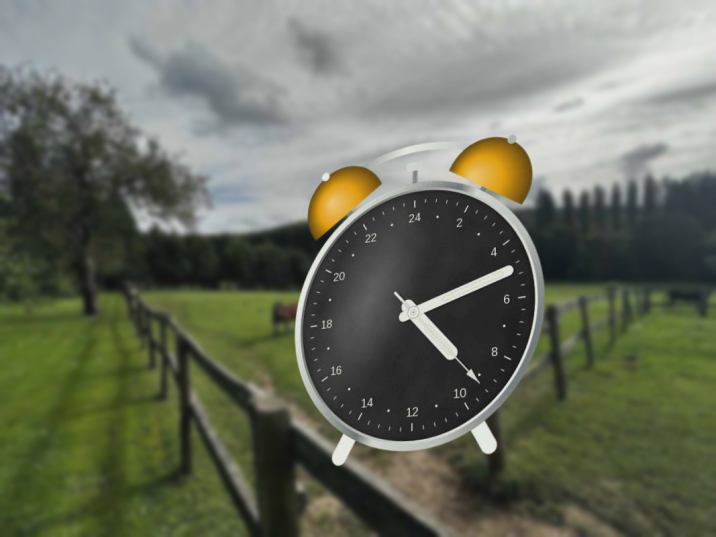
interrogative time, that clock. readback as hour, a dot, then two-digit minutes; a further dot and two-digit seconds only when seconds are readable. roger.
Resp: 9.12.23
